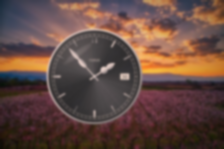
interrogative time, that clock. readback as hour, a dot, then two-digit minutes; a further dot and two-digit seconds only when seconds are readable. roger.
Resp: 1.53
